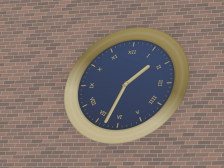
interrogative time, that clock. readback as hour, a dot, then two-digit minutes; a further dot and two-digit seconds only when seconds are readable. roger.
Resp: 1.33
